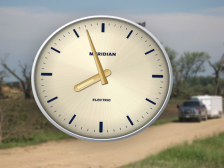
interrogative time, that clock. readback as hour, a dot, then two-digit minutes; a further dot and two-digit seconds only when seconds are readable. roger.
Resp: 7.57
